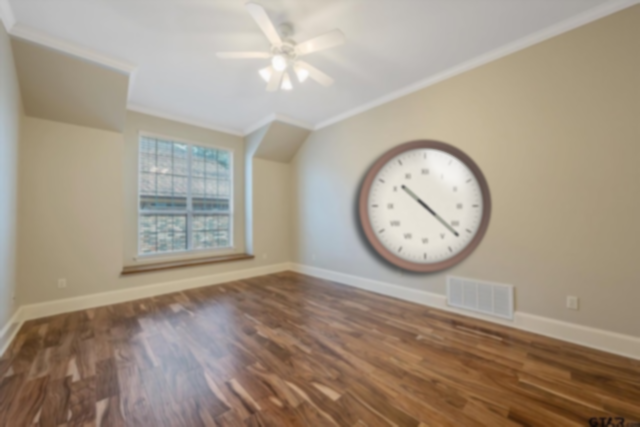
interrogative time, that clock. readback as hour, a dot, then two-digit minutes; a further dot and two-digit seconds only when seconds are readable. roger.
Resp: 10.22
